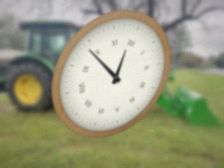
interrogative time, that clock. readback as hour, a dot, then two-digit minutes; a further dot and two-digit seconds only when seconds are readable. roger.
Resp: 11.49
